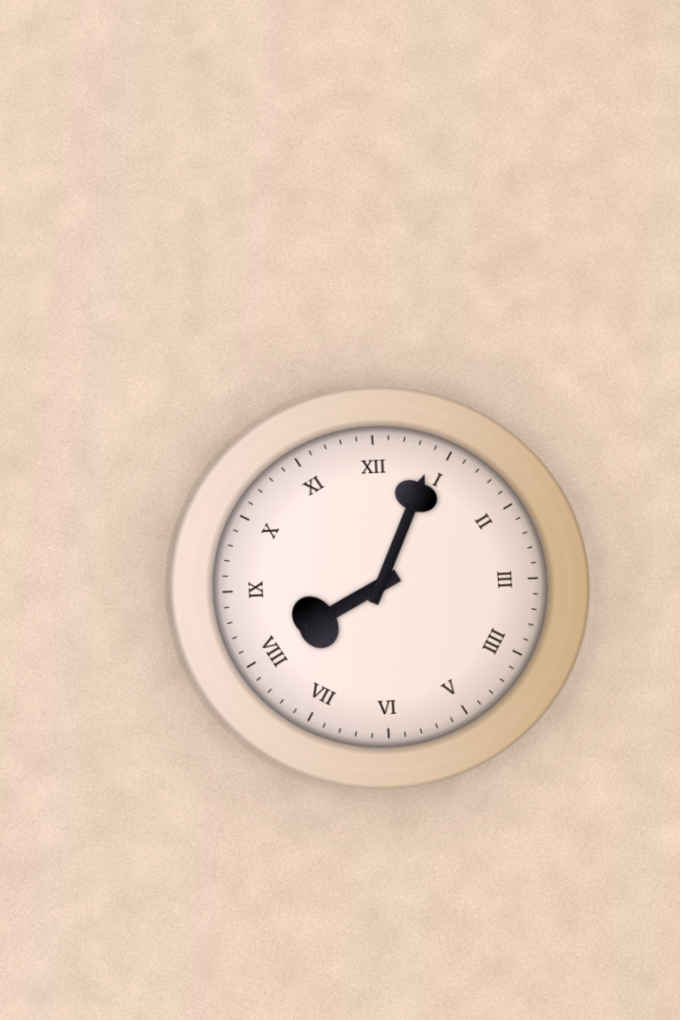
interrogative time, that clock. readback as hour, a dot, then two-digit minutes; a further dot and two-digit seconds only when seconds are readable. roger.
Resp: 8.04
